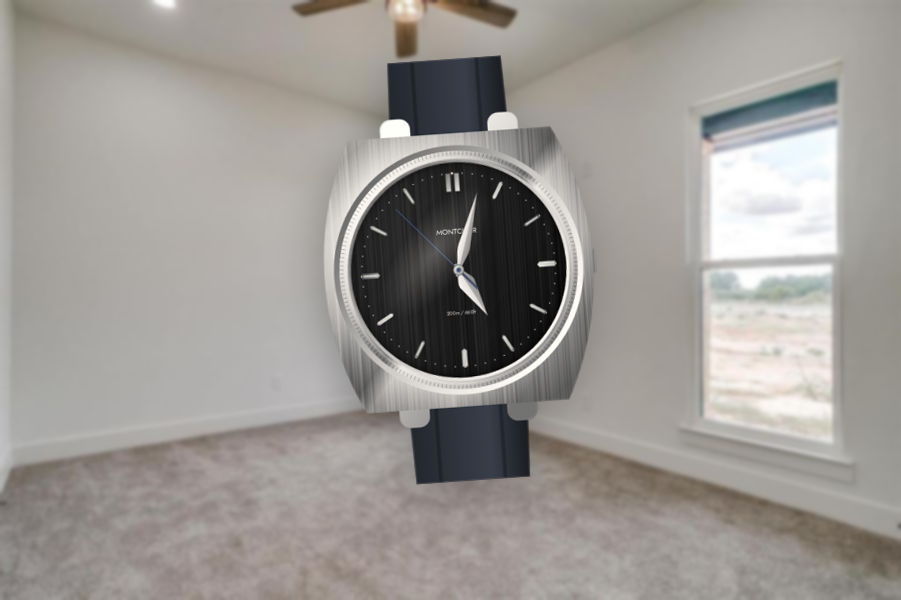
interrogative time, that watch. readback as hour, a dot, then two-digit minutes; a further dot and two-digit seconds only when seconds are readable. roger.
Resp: 5.02.53
